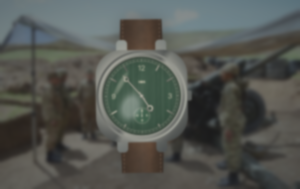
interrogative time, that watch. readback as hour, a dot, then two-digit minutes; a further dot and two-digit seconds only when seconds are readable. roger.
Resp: 4.53
